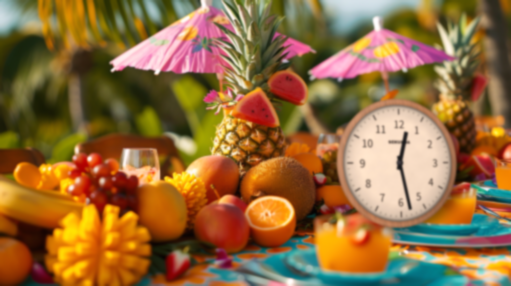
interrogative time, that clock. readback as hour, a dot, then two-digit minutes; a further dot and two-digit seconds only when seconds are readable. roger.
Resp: 12.28
